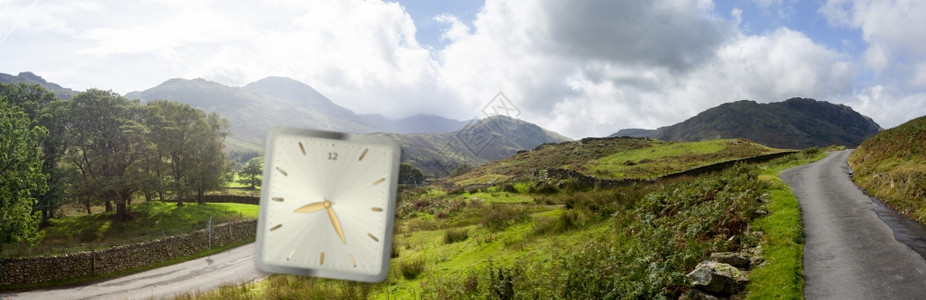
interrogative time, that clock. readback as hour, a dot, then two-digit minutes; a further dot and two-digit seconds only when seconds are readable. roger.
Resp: 8.25
